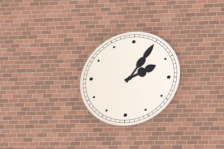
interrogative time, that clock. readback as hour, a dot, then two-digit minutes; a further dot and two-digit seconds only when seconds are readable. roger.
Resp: 2.05
